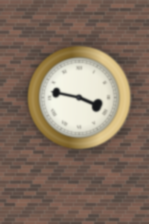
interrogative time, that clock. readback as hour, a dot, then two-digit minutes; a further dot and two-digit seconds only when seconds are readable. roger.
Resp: 3.47
